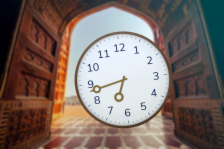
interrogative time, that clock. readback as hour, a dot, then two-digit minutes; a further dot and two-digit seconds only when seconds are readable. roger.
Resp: 6.43
